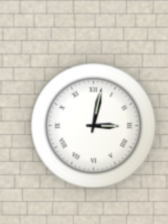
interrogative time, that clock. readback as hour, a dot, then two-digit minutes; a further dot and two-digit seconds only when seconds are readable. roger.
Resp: 3.02
